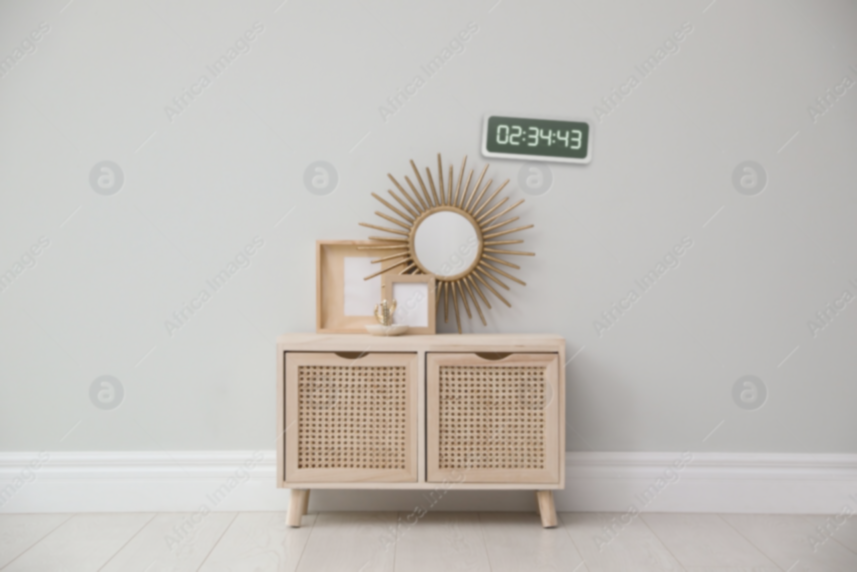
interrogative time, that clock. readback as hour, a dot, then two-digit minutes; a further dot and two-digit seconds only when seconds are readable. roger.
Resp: 2.34.43
